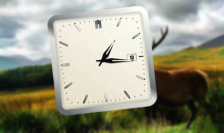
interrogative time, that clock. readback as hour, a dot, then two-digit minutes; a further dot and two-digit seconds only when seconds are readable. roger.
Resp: 1.16
